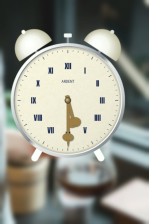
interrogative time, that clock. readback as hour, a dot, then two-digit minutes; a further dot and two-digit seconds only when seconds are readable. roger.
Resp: 5.30
